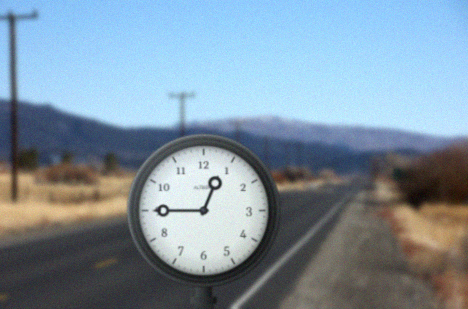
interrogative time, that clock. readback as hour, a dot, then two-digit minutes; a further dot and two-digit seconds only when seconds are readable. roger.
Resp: 12.45
